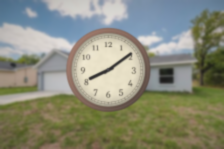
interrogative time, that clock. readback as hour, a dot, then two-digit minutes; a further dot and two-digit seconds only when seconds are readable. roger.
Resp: 8.09
